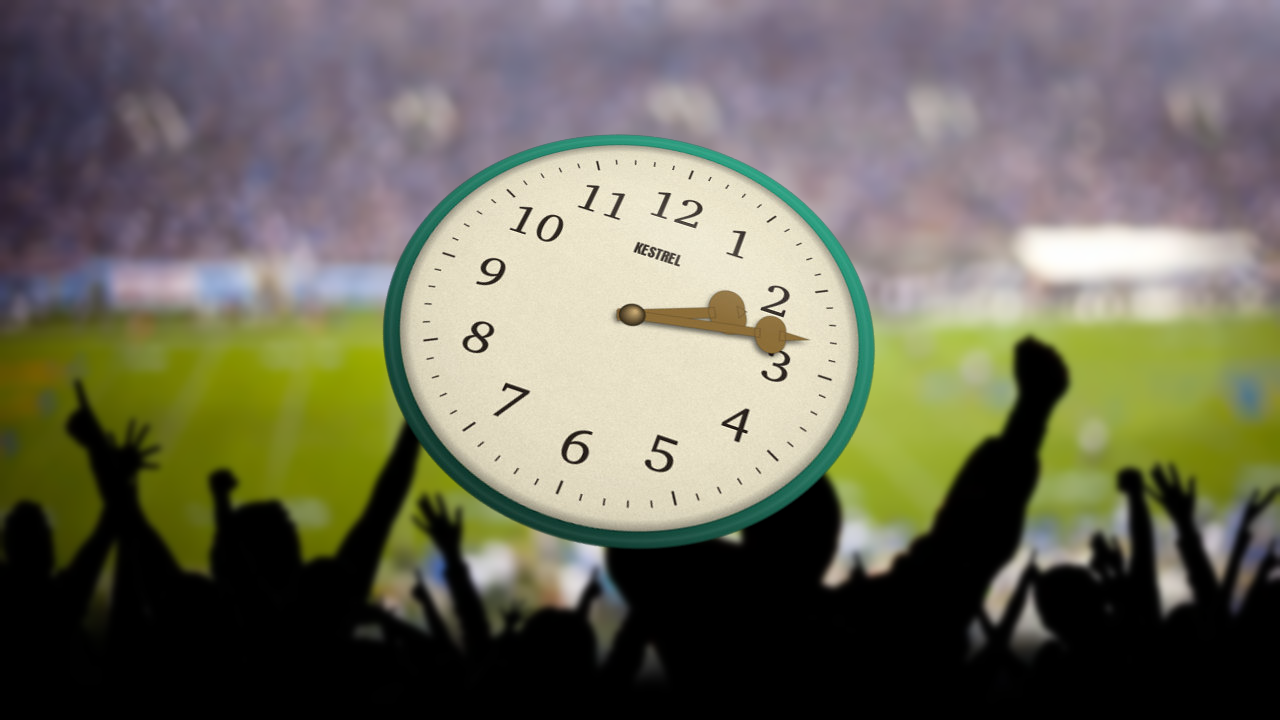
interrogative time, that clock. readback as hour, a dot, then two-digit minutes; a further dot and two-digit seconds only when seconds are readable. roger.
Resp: 2.13
